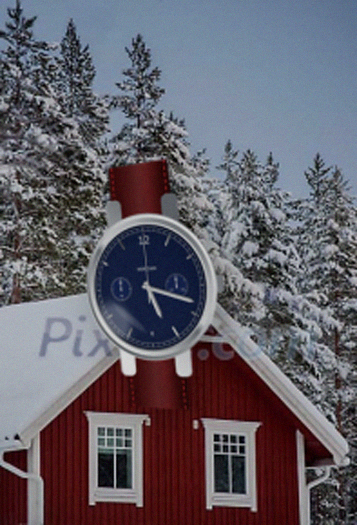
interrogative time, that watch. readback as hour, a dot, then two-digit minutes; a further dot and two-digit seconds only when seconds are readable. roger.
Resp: 5.18
